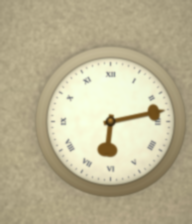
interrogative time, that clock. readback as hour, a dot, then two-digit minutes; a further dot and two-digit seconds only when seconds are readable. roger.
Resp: 6.13
